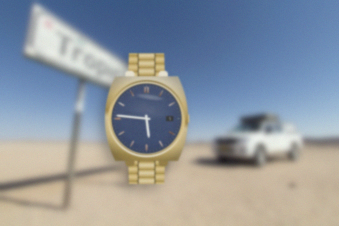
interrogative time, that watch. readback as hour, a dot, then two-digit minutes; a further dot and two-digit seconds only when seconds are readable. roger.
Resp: 5.46
